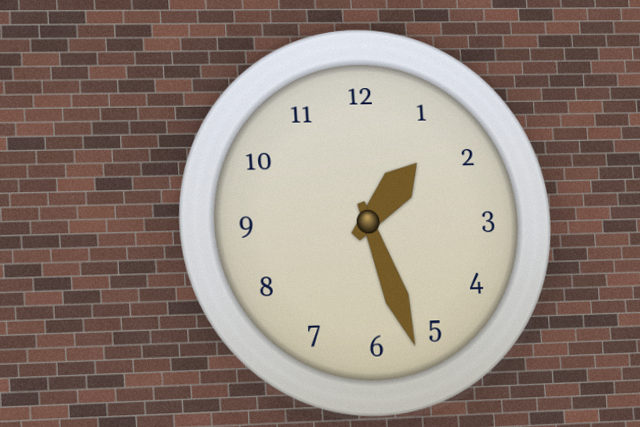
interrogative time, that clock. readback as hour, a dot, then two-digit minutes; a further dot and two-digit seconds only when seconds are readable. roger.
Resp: 1.27
